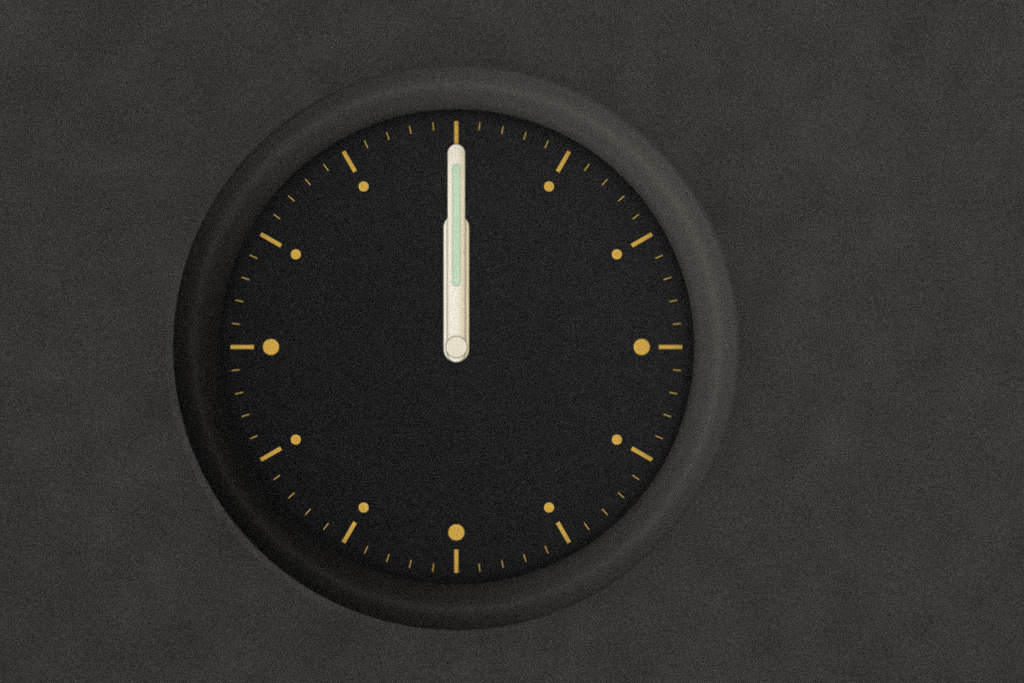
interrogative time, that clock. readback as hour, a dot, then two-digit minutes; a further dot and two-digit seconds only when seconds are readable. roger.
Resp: 12.00
